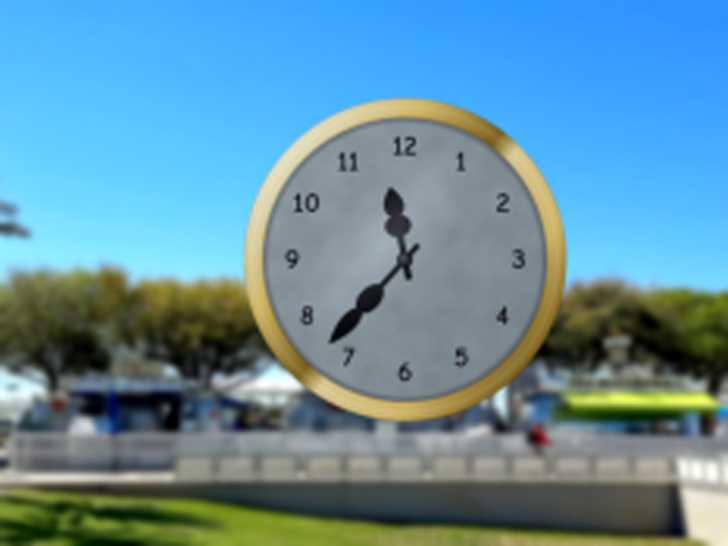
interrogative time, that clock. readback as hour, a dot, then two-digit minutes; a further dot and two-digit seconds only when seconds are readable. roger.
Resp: 11.37
